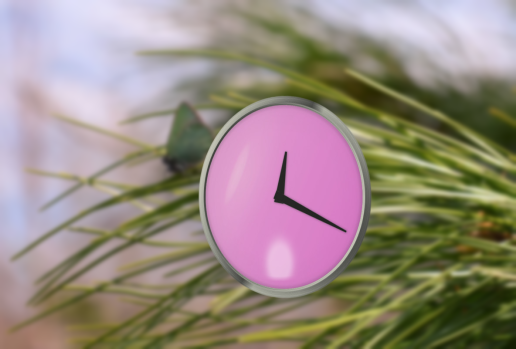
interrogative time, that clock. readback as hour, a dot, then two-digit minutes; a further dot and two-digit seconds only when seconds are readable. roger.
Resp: 12.19
